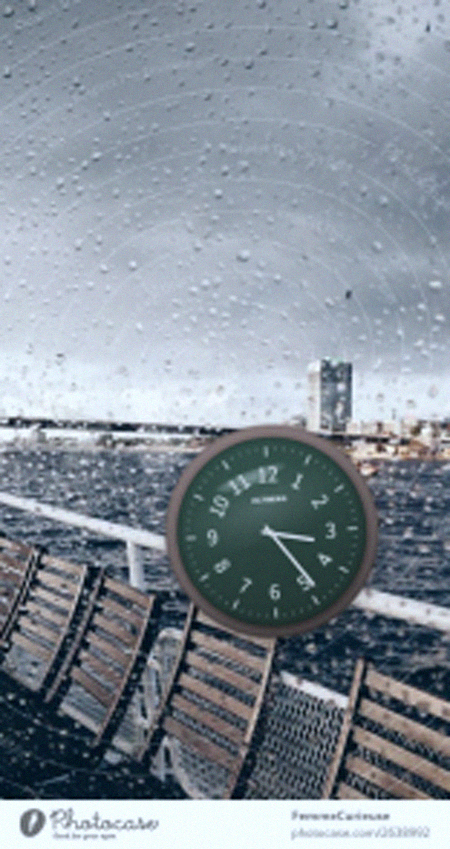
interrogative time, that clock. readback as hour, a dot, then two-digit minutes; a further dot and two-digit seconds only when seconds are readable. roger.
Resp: 3.24
